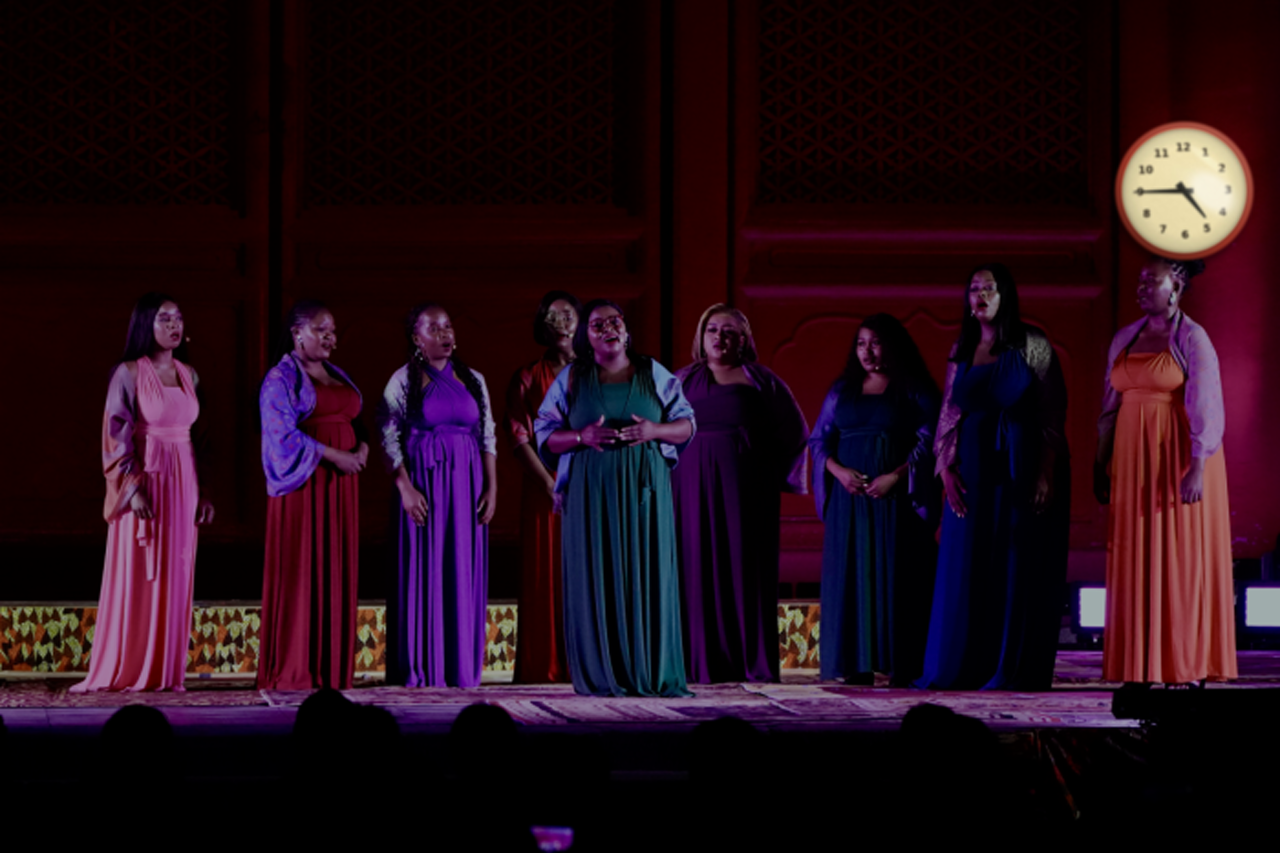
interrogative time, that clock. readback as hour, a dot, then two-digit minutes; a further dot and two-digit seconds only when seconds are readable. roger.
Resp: 4.45
